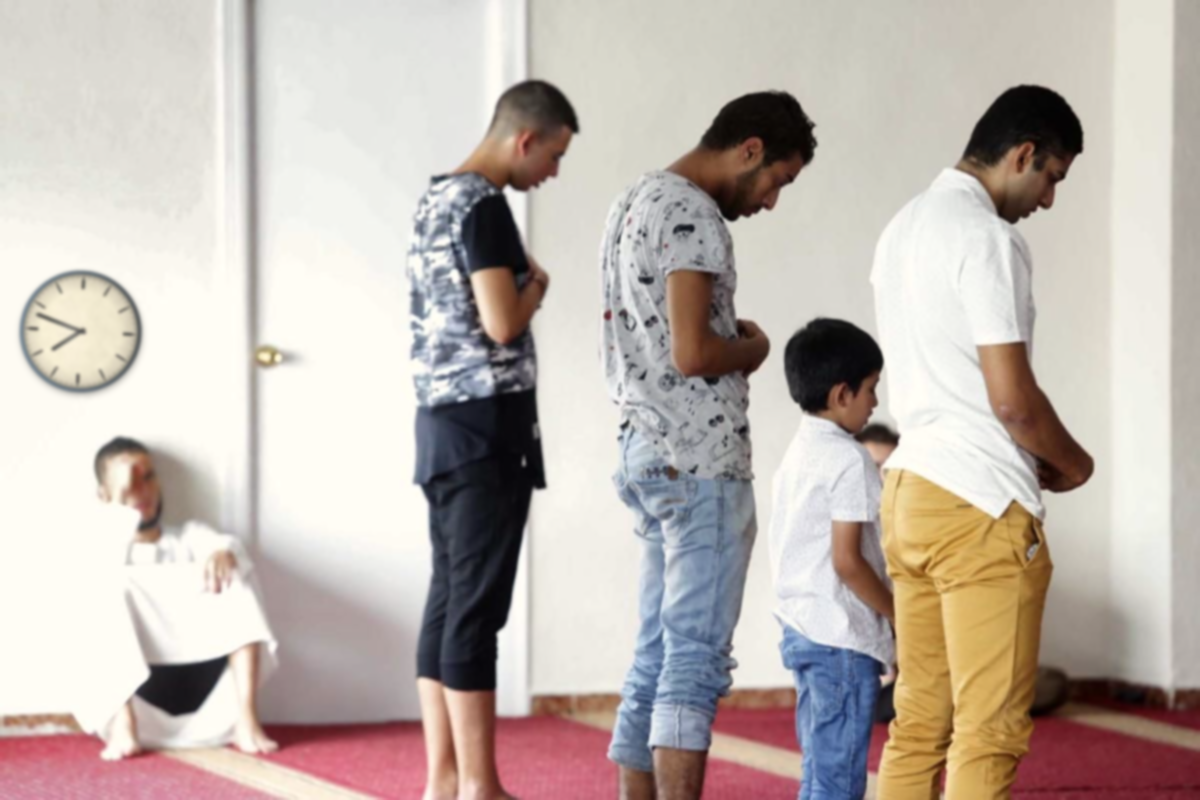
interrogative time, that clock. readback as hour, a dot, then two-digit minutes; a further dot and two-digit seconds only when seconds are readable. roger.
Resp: 7.48
